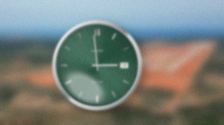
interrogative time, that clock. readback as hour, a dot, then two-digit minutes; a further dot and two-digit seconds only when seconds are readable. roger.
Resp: 2.59
